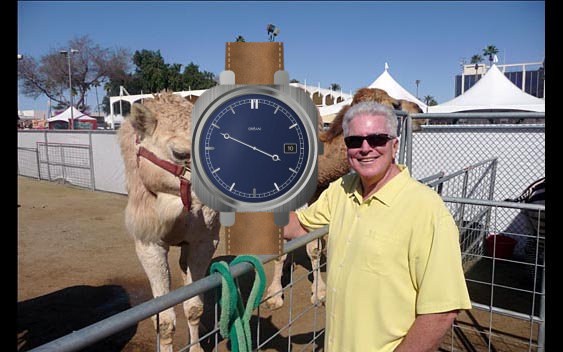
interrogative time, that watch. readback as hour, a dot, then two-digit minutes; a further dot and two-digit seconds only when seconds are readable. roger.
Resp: 3.49
